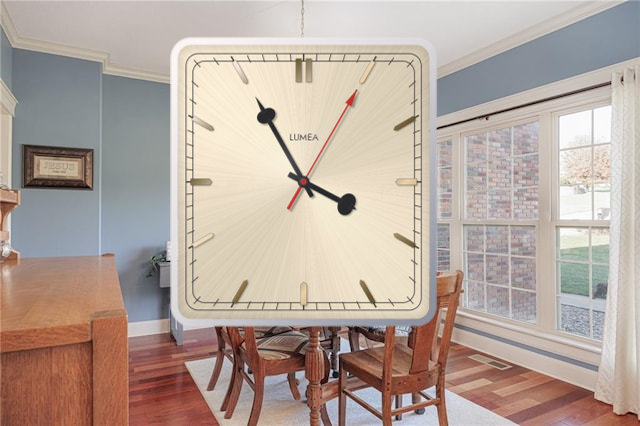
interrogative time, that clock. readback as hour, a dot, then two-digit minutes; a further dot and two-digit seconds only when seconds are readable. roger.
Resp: 3.55.05
